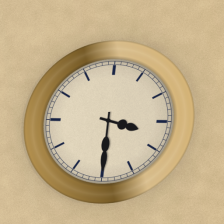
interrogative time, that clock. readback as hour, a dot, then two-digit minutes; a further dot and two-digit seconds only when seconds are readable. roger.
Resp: 3.30
